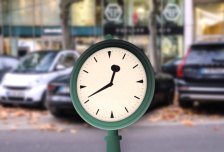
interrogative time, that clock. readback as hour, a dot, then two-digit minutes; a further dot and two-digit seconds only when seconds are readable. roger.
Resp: 12.41
